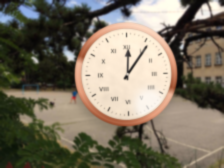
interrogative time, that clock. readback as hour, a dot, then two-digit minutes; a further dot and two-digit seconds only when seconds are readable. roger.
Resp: 12.06
